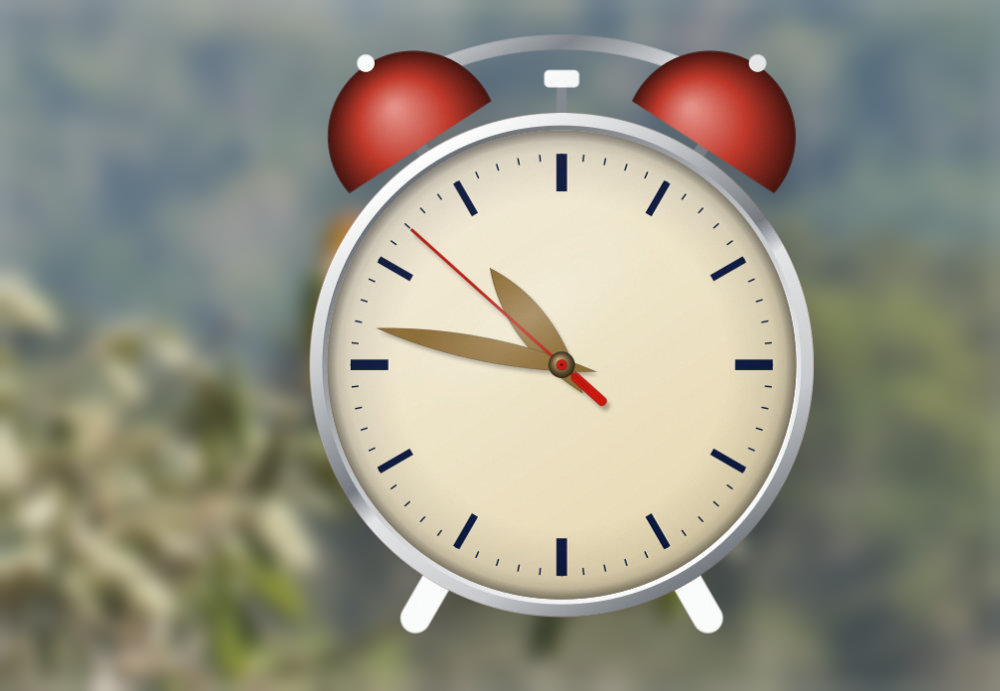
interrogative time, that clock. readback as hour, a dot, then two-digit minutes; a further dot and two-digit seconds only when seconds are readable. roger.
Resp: 10.46.52
